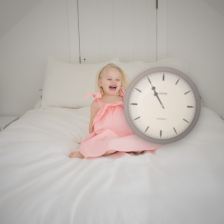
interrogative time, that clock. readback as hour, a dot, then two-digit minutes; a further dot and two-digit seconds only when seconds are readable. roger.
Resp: 10.55
